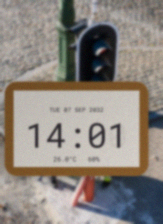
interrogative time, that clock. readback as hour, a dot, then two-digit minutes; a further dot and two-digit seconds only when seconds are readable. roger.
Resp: 14.01
